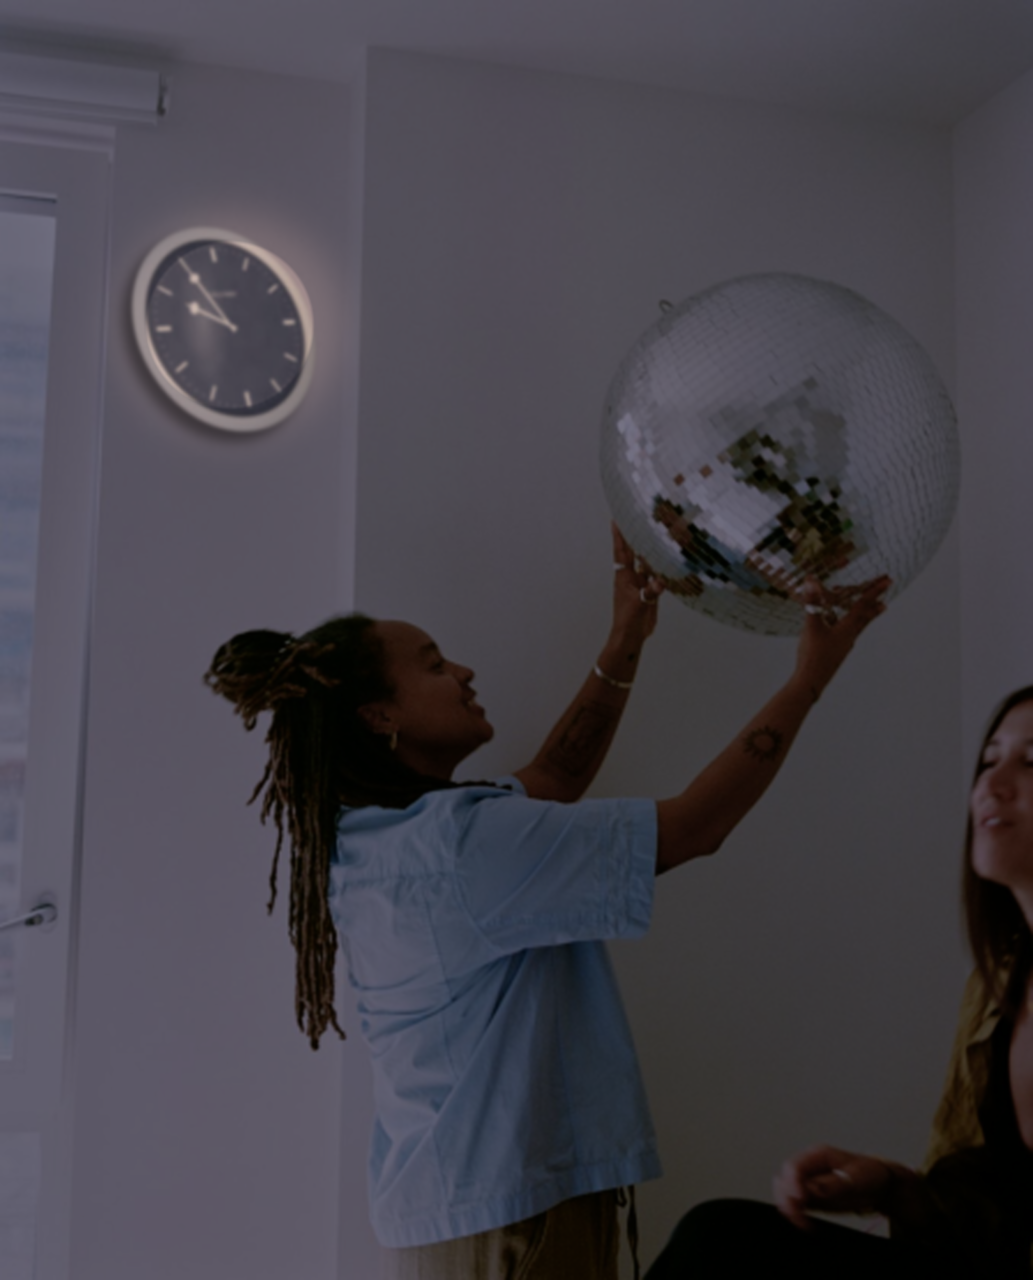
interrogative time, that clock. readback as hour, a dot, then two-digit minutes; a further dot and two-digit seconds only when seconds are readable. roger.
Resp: 9.55
